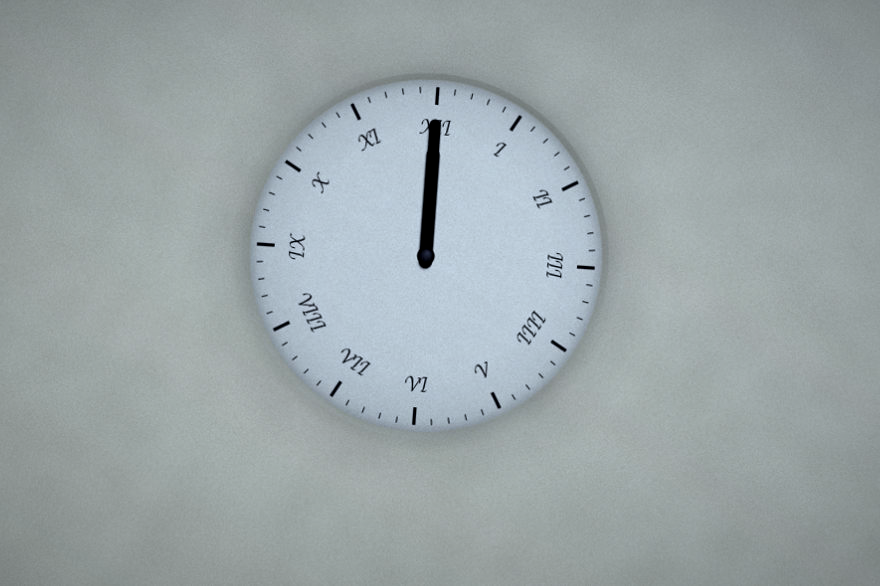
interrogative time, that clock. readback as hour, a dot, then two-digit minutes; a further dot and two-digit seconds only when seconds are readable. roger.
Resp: 12.00
